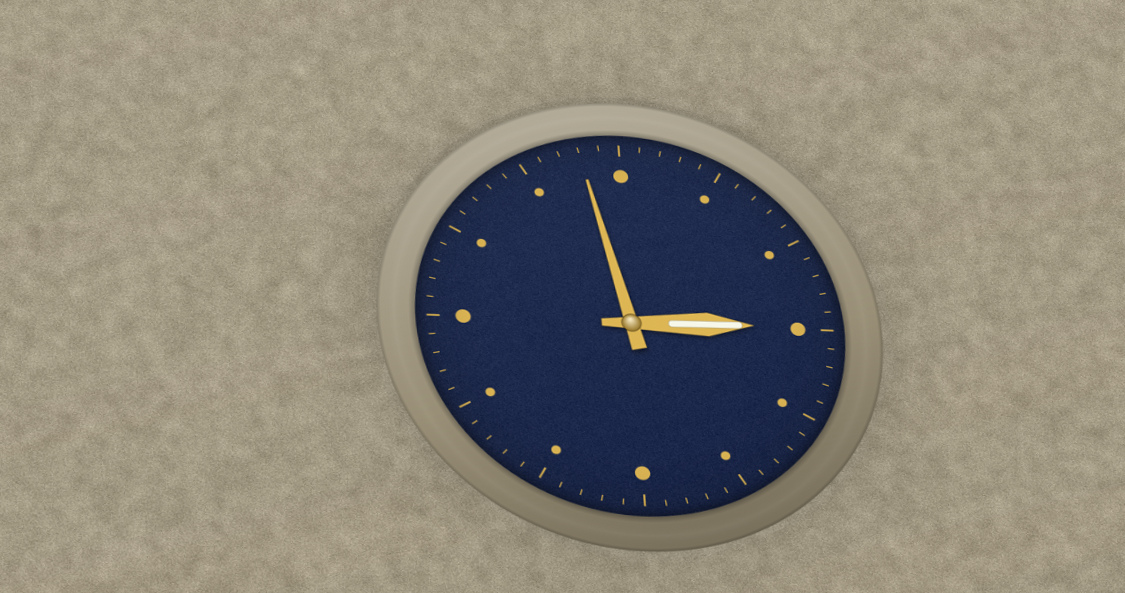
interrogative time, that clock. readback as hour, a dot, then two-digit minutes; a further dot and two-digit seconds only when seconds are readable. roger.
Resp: 2.58
